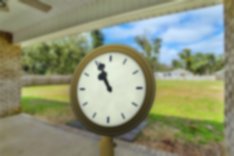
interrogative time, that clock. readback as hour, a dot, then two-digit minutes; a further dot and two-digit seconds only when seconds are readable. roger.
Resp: 10.56
